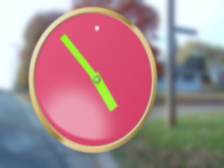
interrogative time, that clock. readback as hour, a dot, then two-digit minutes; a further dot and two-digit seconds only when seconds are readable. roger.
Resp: 4.53
